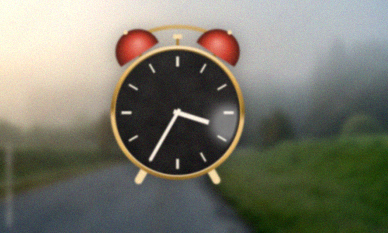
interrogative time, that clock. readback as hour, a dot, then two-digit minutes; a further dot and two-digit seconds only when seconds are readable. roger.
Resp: 3.35
